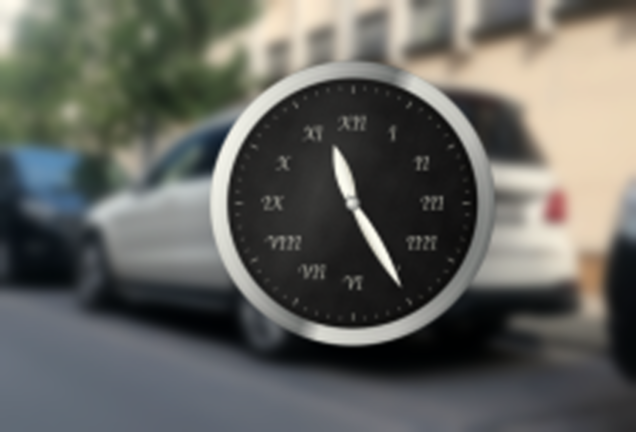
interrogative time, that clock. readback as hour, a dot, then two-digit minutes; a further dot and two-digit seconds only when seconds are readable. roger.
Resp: 11.25
